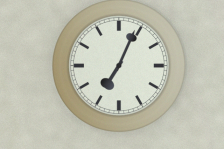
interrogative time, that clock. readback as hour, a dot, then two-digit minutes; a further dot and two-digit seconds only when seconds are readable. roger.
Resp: 7.04
